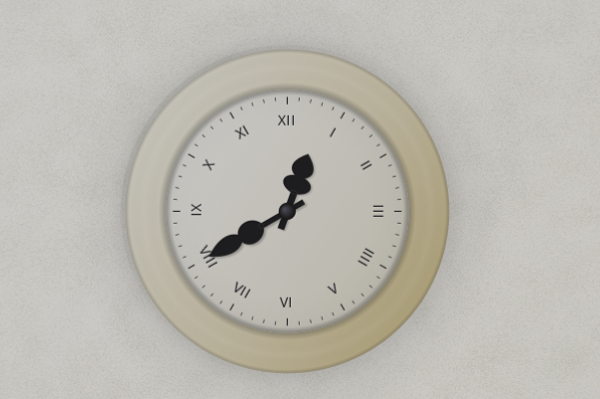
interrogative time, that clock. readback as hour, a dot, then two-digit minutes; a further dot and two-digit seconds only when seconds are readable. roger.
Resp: 12.40
